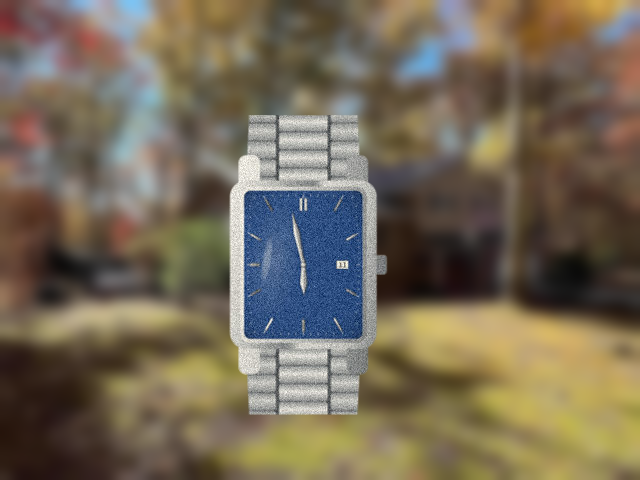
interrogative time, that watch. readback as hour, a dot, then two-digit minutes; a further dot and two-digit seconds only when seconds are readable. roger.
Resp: 5.58
